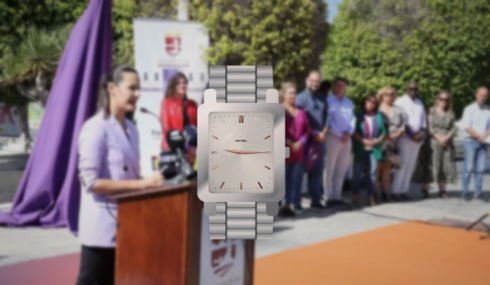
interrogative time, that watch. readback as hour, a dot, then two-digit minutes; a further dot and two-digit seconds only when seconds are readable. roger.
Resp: 9.15
